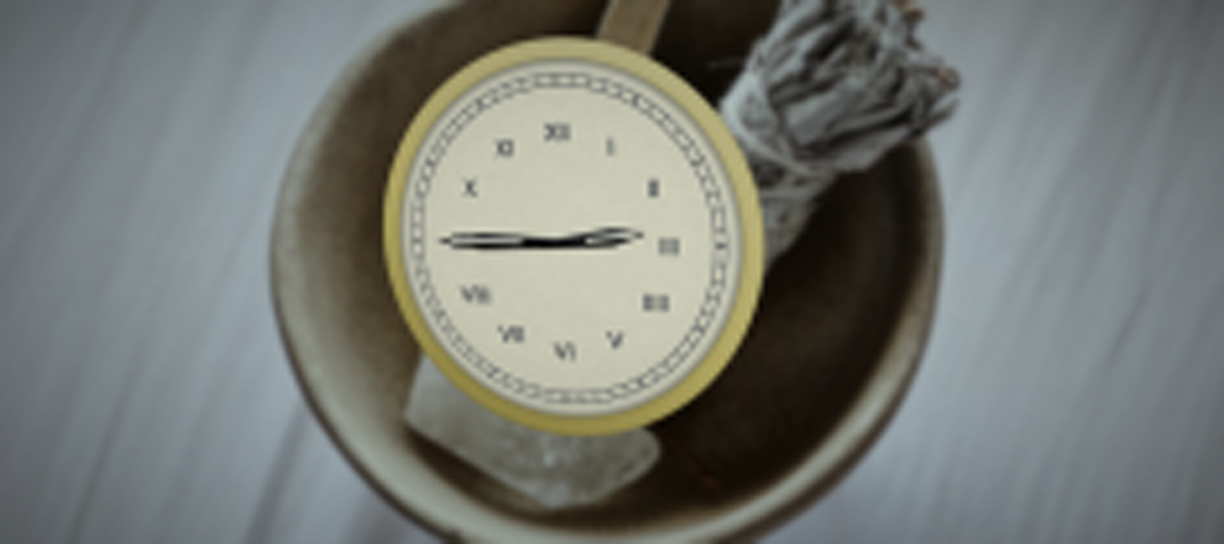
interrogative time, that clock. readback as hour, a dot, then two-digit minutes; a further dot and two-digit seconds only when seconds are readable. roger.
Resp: 2.45
